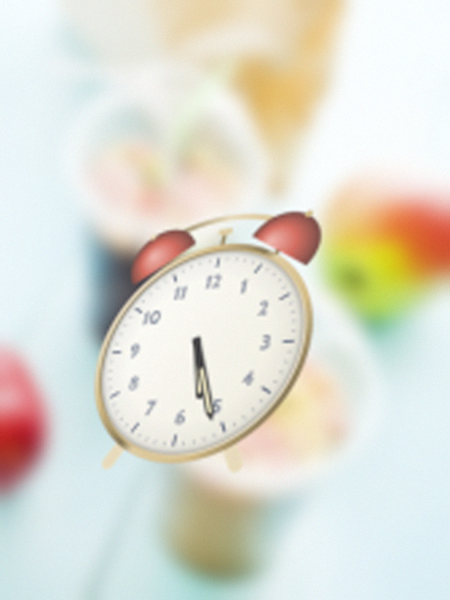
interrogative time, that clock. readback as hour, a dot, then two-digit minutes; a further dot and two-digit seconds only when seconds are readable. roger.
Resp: 5.26
